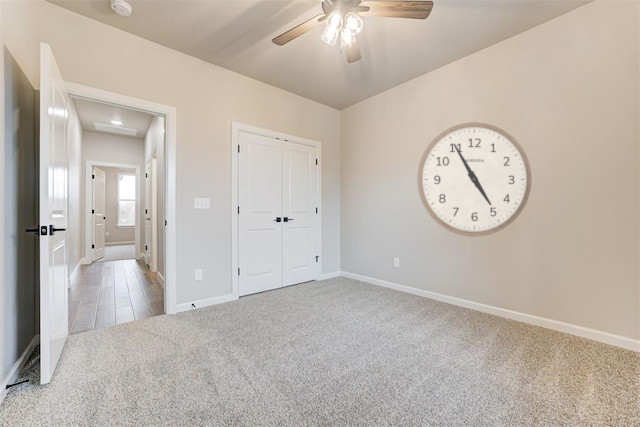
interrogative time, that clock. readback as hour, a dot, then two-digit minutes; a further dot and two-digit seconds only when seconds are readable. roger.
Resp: 4.55
